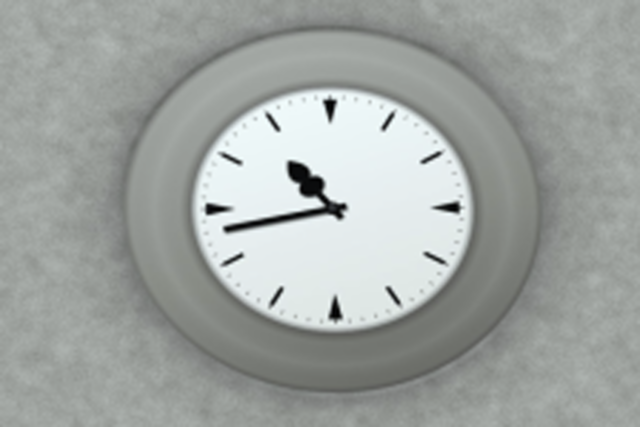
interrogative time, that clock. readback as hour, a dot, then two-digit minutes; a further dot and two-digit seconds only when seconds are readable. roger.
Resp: 10.43
